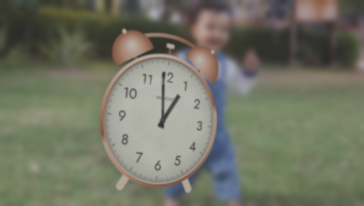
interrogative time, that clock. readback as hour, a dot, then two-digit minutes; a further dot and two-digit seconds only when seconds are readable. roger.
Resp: 12.59
